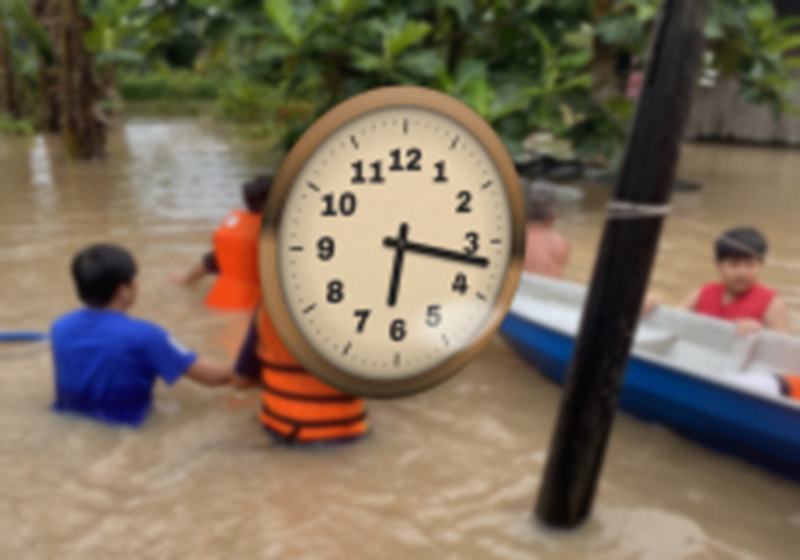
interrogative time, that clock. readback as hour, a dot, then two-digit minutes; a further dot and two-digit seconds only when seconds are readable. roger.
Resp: 6.17
